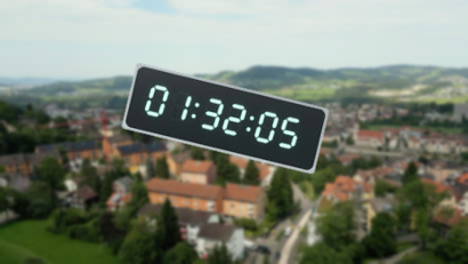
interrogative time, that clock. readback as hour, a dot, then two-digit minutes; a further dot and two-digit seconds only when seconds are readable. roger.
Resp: 1.32.05
